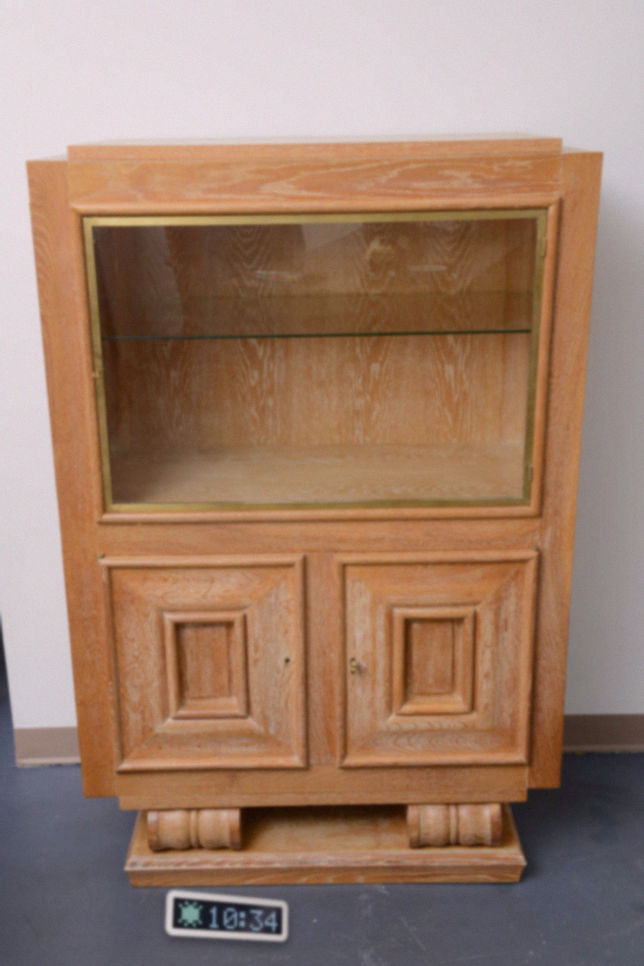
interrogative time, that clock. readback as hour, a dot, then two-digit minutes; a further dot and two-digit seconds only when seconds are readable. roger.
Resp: 10.34
